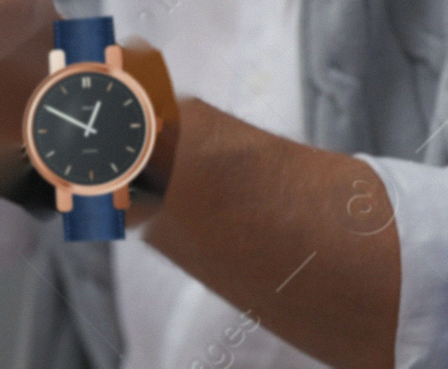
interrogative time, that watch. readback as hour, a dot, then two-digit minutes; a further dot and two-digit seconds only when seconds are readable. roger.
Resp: 12.50
